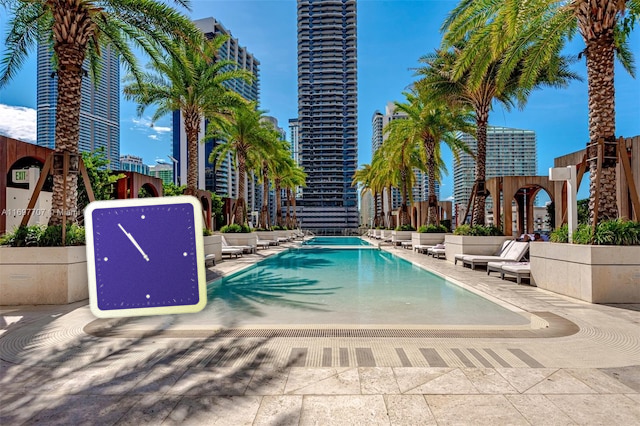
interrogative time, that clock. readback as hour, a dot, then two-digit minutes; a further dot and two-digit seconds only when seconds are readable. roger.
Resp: 10.54
